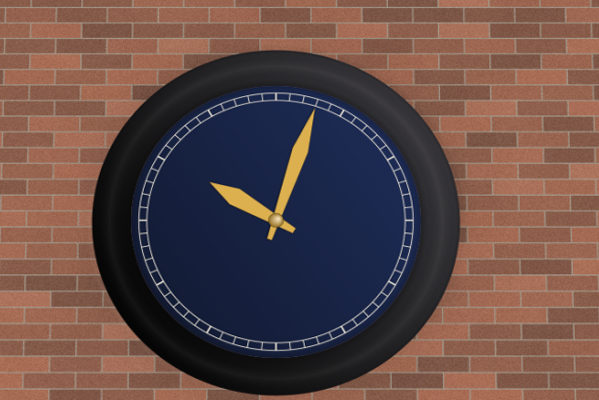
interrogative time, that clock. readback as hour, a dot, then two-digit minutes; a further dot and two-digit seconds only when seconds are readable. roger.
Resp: 10.03
